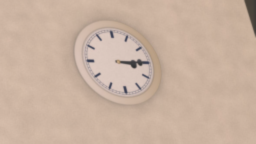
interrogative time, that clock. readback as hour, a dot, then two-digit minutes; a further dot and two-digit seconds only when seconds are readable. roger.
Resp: 3.15
